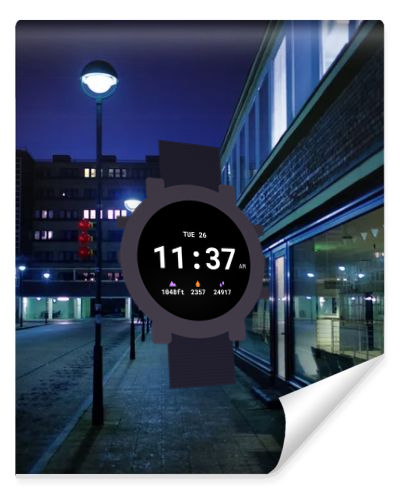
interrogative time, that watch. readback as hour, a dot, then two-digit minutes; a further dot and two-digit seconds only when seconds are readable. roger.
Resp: 11.37
